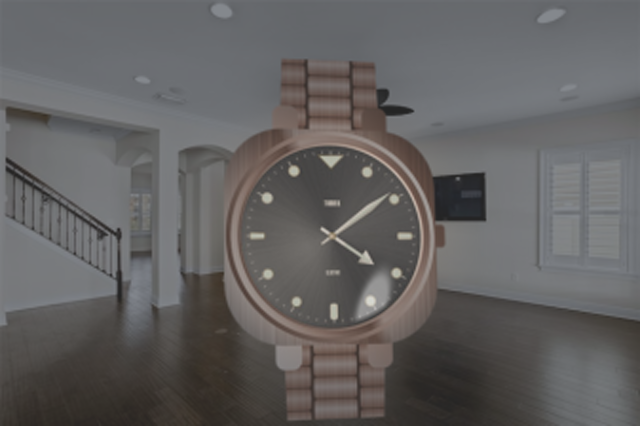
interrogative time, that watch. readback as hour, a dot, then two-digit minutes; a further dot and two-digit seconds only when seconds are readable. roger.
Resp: 4.09
